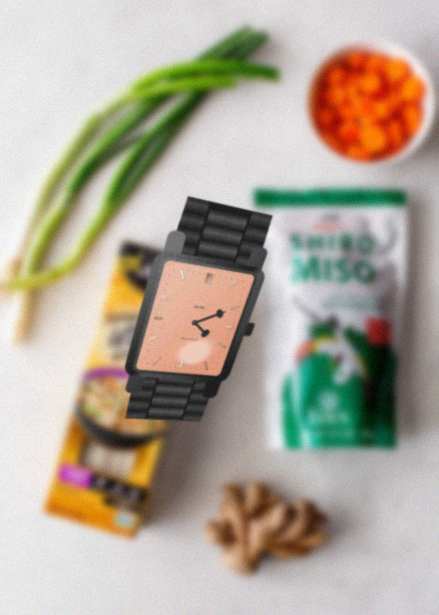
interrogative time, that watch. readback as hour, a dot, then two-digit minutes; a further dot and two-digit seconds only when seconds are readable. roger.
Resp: 4.10
